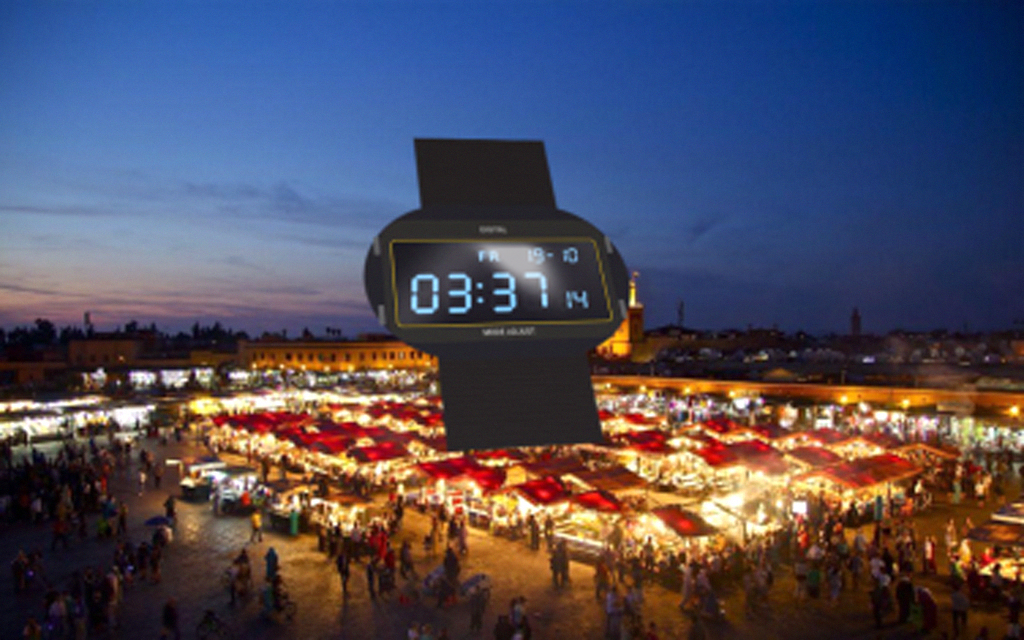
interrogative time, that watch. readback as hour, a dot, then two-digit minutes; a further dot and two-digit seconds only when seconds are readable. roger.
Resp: 3.37.14
